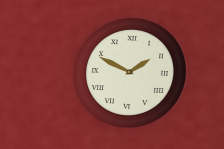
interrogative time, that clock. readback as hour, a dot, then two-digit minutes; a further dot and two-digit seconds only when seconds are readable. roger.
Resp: 1.49
